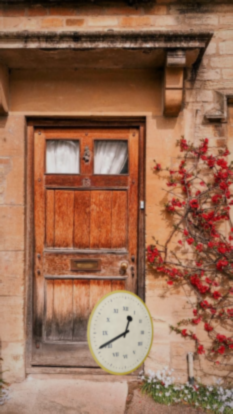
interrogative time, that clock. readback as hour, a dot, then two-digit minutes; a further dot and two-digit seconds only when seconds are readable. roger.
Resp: 12.41
